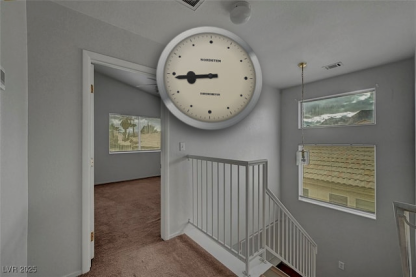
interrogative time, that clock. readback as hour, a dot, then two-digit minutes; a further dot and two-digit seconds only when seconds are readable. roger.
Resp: 8.44
